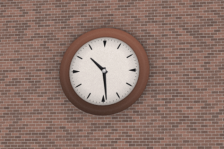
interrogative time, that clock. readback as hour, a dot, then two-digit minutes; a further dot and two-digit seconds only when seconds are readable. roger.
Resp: 10.29
